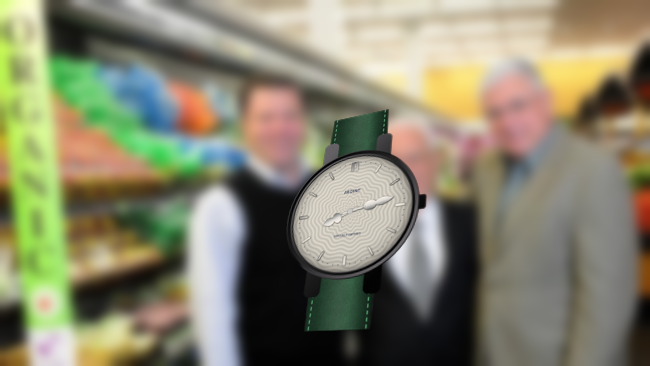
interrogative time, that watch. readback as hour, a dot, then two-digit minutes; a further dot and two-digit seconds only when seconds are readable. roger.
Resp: 8.13
